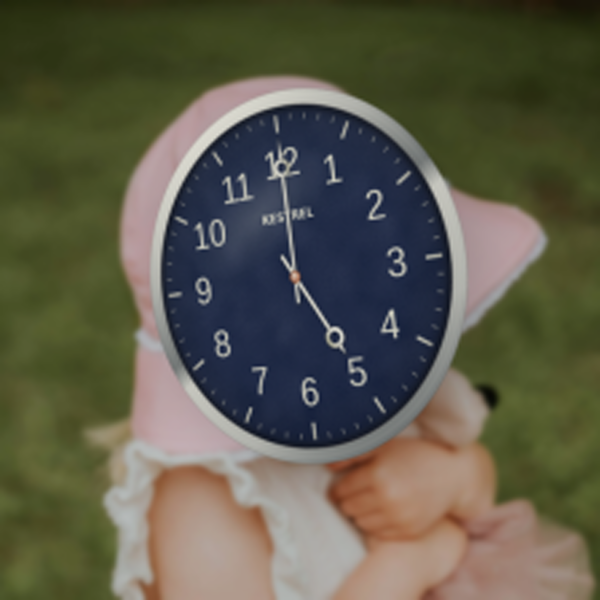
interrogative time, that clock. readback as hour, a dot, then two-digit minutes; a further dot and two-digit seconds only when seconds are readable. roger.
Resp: 5.00
